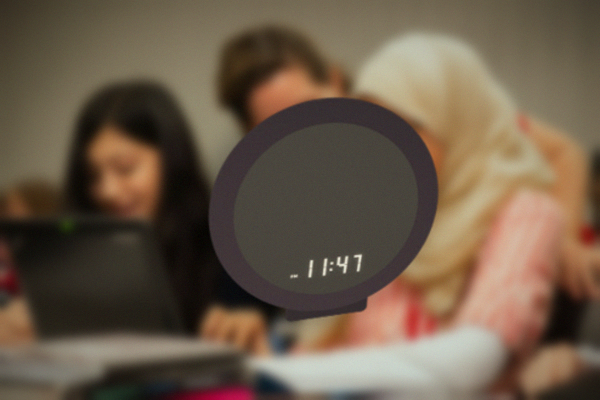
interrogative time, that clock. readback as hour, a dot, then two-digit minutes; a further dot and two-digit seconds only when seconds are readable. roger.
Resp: 11.47
